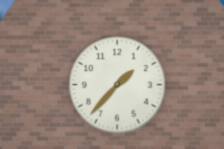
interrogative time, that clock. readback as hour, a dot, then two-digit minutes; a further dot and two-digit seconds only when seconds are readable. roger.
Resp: 1.37
